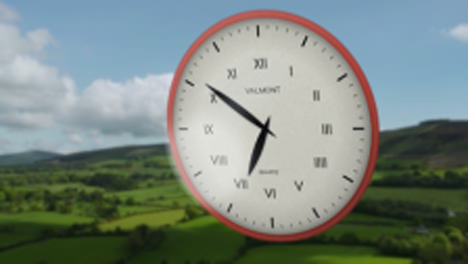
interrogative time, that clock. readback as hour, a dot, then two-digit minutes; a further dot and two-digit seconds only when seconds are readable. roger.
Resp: 6.51
